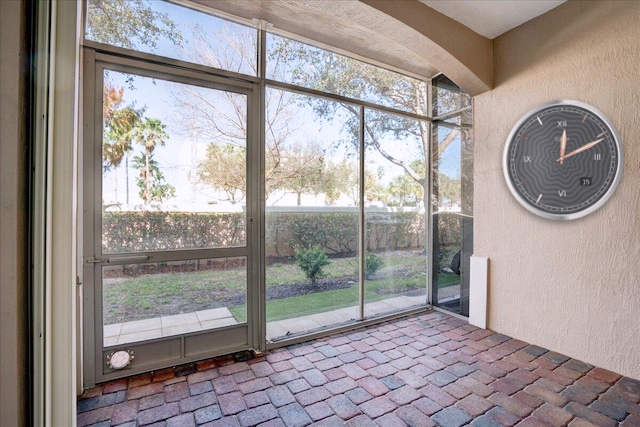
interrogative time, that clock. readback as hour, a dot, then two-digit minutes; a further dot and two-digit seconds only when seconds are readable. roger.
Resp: 12.11
